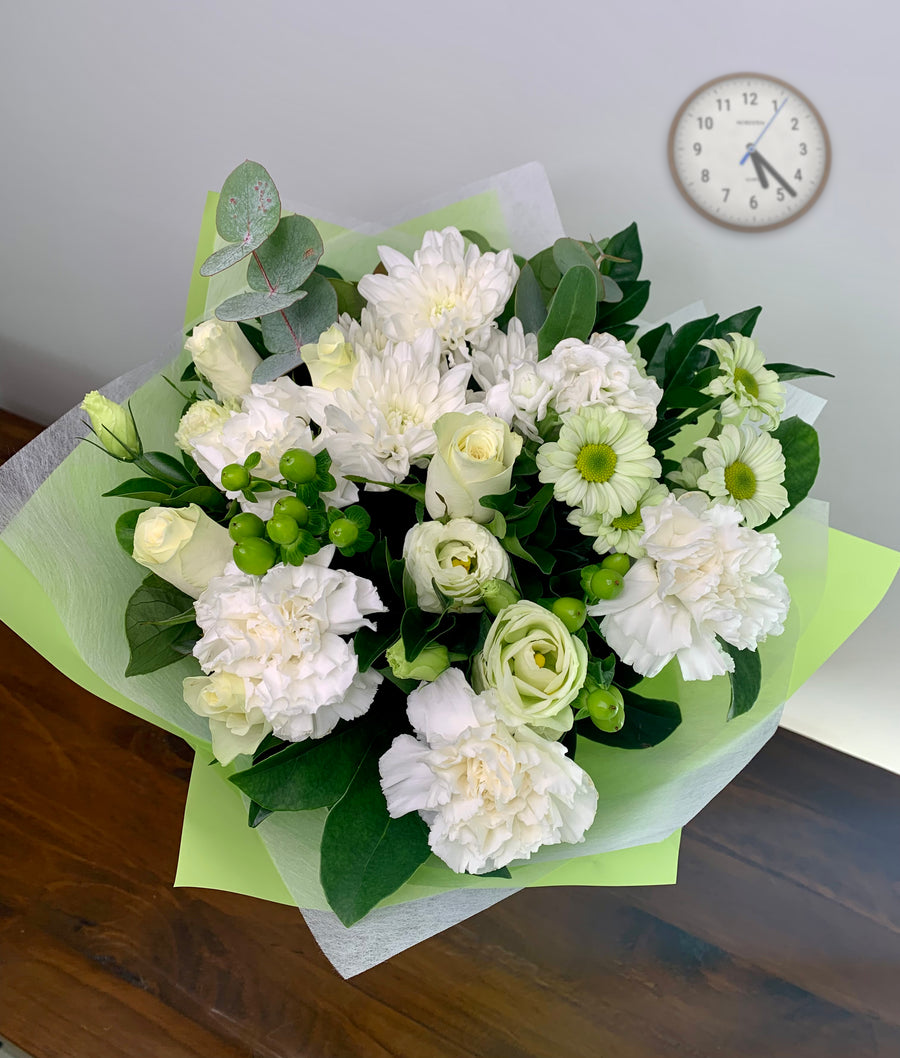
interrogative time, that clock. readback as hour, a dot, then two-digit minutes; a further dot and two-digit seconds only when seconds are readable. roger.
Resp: 5.23.06
